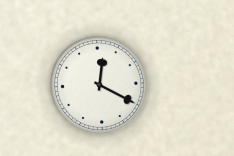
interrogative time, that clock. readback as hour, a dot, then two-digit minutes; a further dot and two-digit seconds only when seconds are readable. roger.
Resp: 12.20
